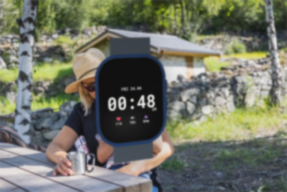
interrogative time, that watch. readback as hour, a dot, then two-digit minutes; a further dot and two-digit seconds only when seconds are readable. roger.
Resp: 0.48
